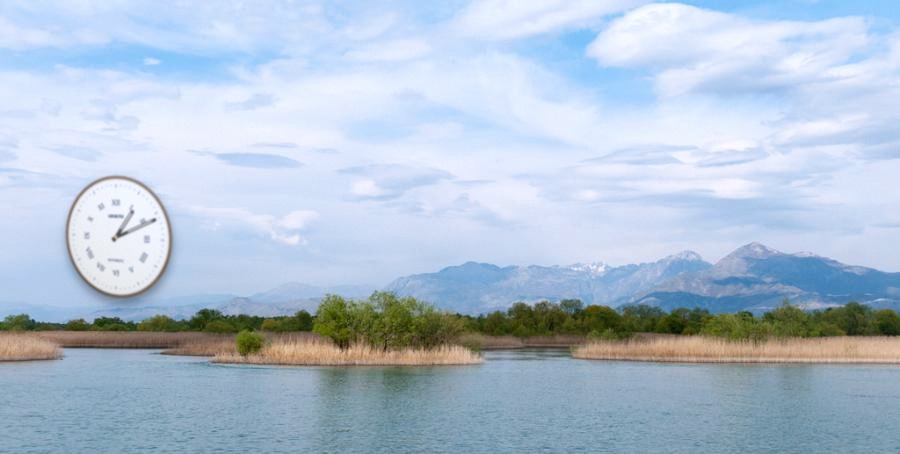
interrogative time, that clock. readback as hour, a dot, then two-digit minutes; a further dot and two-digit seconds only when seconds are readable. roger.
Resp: 1.11
